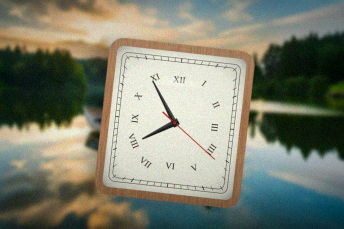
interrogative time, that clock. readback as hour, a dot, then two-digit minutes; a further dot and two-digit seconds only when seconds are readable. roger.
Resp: 7.54.21
